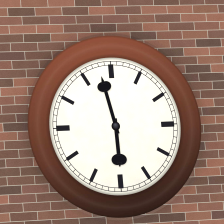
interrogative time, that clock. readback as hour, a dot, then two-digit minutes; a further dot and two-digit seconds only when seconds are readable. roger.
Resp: 5.58
